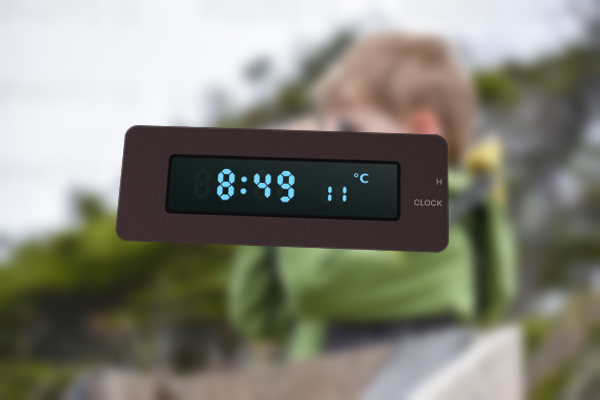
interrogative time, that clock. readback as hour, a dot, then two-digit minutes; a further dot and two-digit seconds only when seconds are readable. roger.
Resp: 8.49
